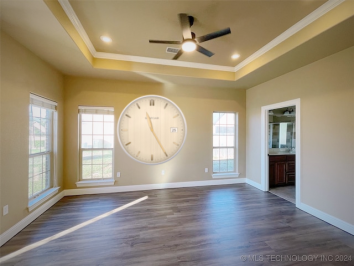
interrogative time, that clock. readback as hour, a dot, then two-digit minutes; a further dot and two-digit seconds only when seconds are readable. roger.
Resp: 11.25
